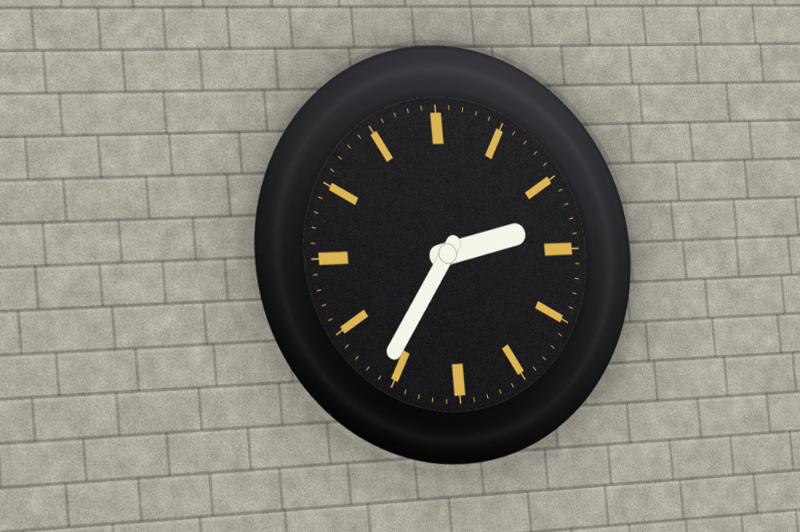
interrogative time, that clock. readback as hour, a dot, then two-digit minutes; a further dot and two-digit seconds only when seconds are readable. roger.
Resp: 2.36
